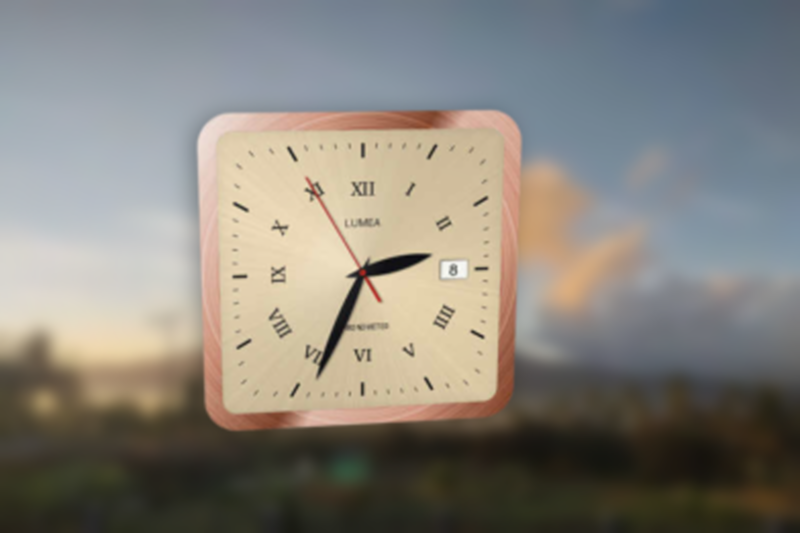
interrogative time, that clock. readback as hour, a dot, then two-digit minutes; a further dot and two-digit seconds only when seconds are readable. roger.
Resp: 2.33.55
